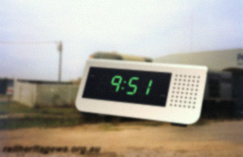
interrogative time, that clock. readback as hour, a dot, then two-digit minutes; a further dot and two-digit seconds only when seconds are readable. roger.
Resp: 9.51
